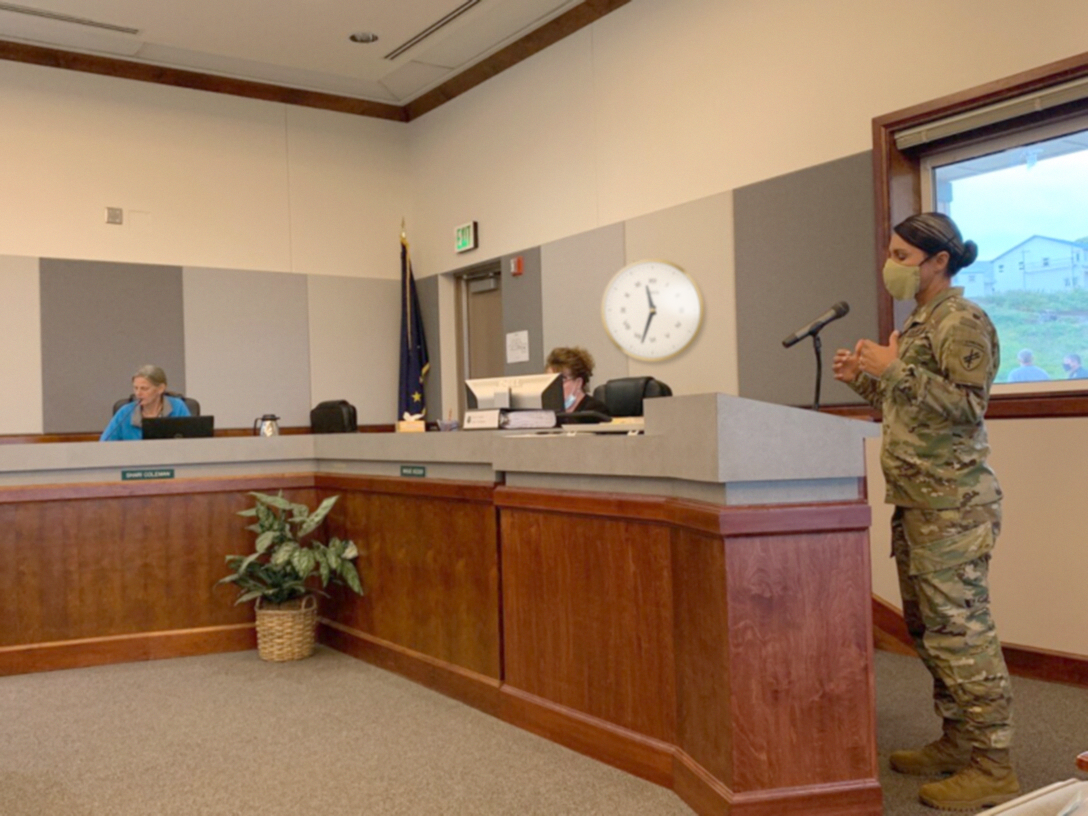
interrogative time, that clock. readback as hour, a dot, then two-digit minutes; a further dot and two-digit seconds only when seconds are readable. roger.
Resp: 11.33
